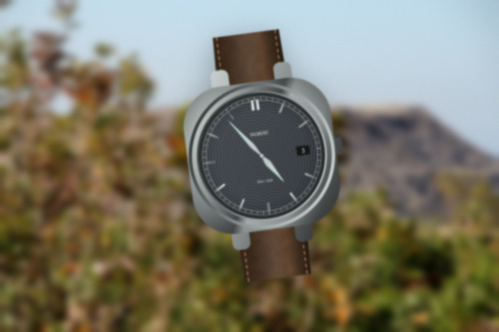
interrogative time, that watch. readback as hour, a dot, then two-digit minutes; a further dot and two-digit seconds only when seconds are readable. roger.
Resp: 4.54
